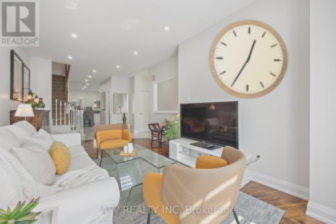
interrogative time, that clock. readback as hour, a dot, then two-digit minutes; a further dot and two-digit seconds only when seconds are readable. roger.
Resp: 12.35
